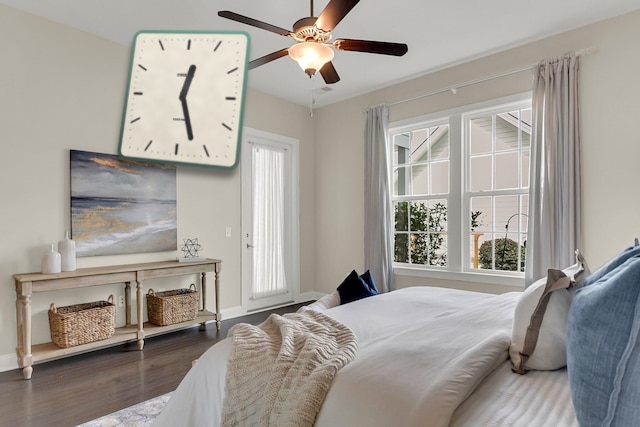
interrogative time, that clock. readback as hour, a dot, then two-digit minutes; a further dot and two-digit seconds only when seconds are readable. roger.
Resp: 12.27
